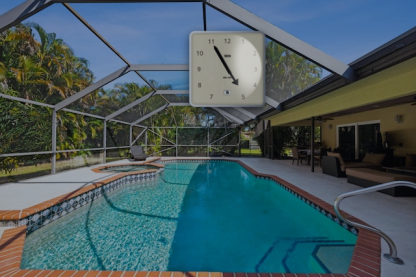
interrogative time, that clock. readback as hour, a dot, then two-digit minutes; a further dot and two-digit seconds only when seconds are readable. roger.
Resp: 4.55
